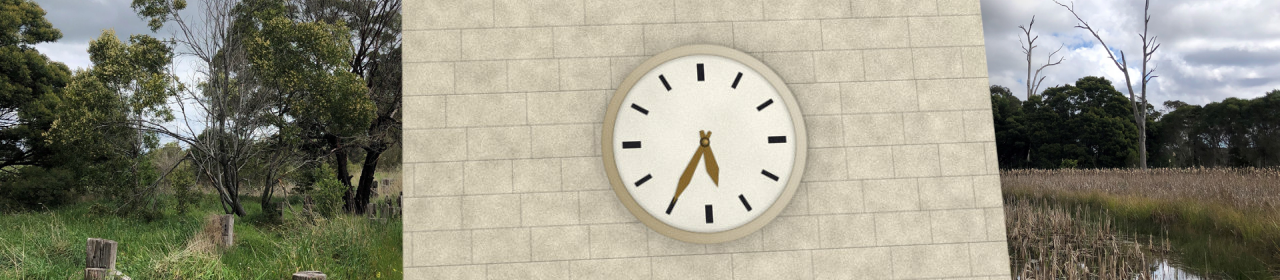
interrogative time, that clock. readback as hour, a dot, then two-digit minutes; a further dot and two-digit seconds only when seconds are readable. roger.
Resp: 5.35
